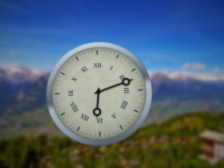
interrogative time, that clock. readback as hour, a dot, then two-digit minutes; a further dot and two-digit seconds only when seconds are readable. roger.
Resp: 6.12
